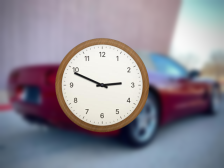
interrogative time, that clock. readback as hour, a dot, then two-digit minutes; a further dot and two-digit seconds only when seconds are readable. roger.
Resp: 2.49
